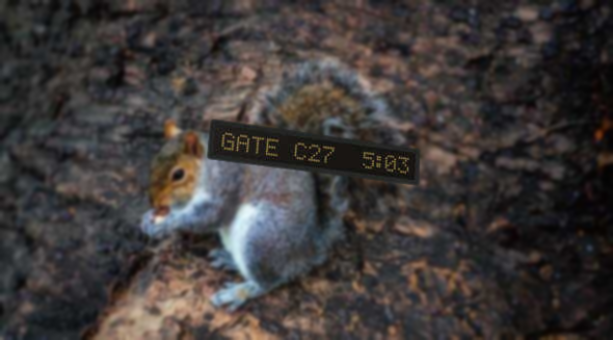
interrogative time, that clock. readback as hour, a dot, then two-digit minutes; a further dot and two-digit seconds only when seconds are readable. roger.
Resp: 5.03
